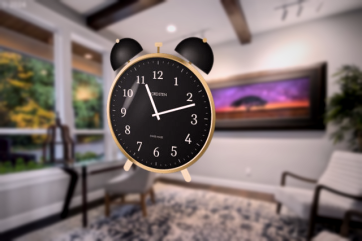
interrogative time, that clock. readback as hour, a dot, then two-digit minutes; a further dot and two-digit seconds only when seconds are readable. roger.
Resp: 11.12
